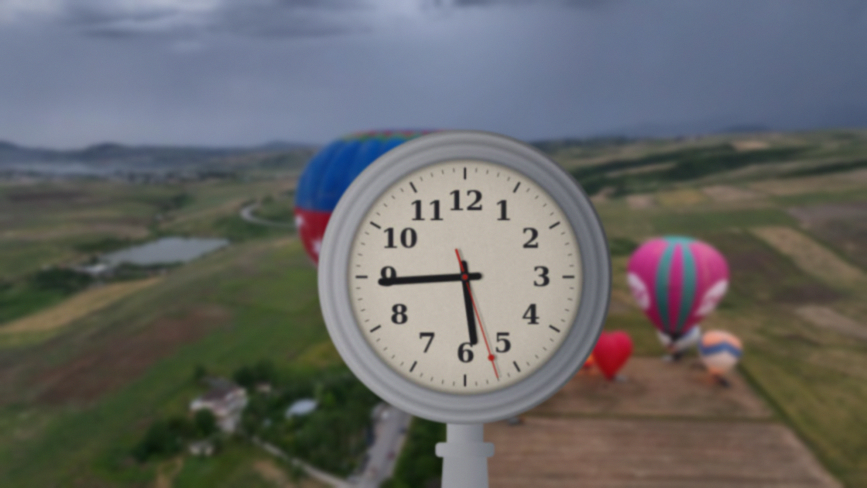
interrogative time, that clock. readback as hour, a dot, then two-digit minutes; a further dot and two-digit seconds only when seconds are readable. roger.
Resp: 5.44.27
